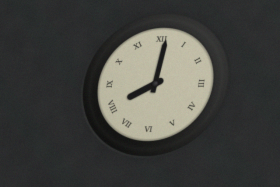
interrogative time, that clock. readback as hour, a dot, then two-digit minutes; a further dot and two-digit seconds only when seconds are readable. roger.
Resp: 8.01
